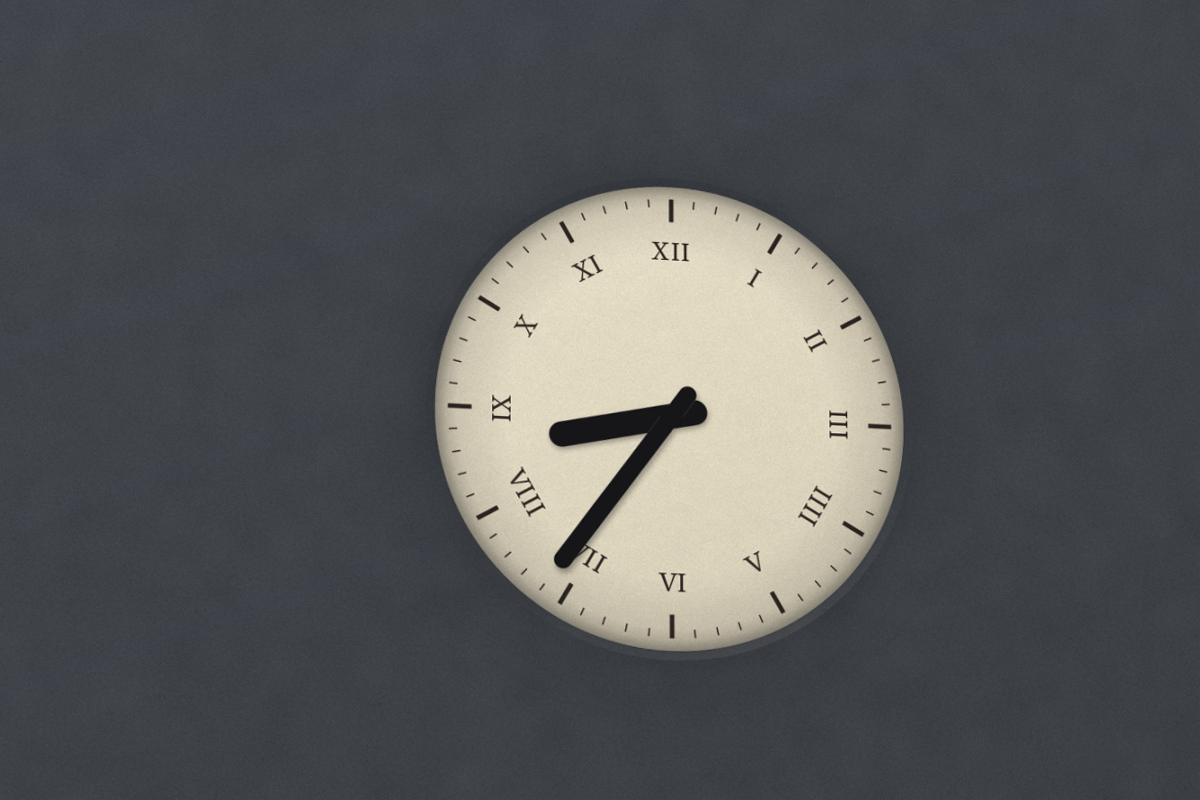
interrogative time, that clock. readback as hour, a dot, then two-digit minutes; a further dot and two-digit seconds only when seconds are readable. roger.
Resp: 8.36
